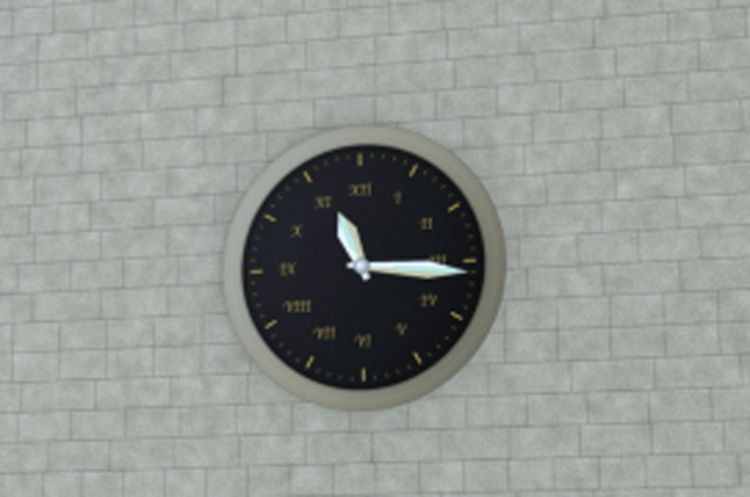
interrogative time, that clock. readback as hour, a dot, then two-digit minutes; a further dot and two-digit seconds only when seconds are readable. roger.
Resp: 11.16
